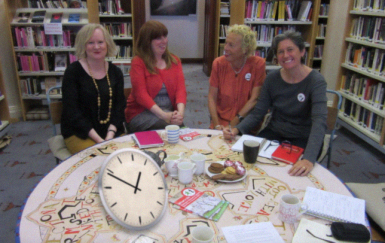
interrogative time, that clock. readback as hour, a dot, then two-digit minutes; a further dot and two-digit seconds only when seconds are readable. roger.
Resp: 12.49
